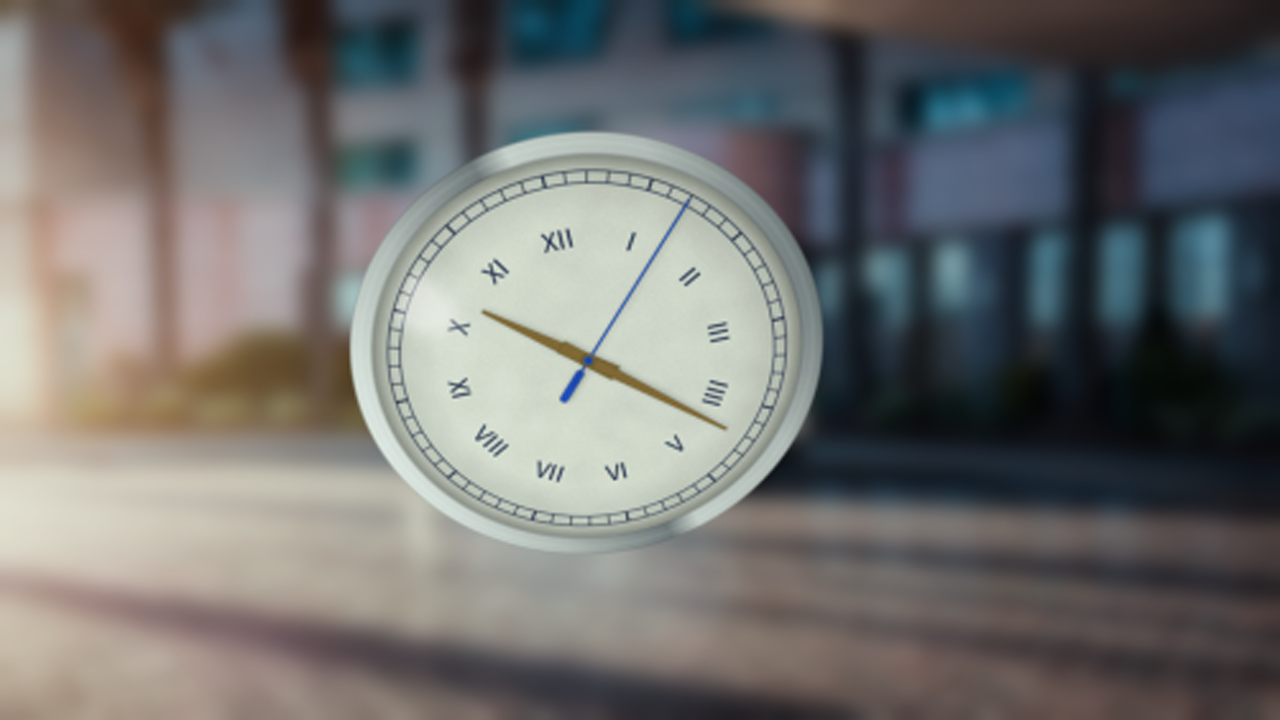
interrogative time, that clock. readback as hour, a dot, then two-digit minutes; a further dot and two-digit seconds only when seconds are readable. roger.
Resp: 10.22.07
